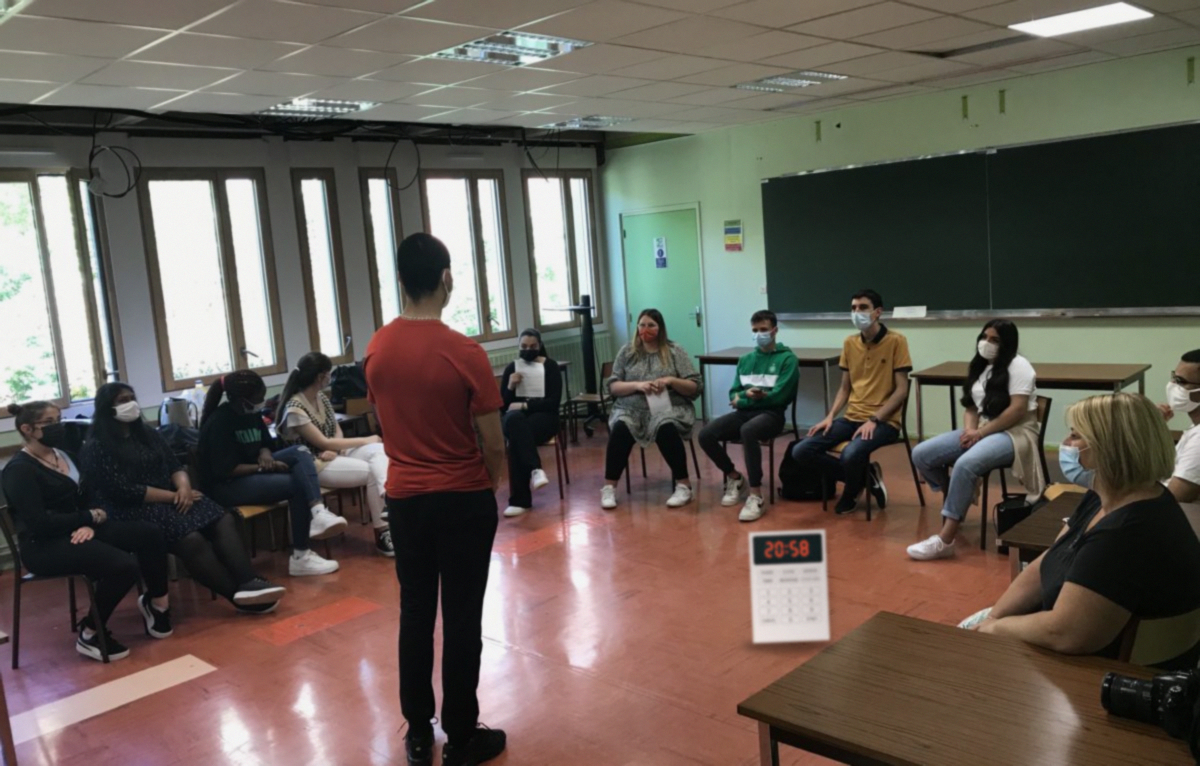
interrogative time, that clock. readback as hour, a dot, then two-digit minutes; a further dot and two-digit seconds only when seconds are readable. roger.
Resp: 20.58
